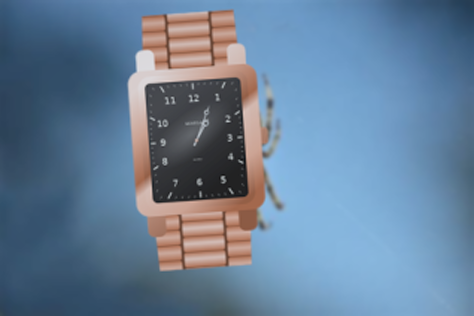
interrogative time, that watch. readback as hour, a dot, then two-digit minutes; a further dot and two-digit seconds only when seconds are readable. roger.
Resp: 1.04
